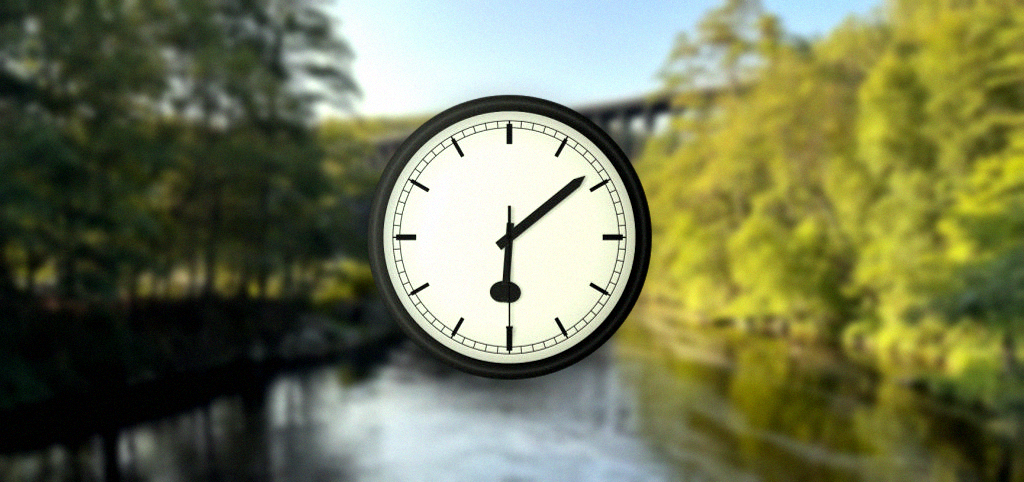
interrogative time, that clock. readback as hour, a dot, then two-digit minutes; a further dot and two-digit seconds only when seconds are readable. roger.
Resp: 6.08.30
